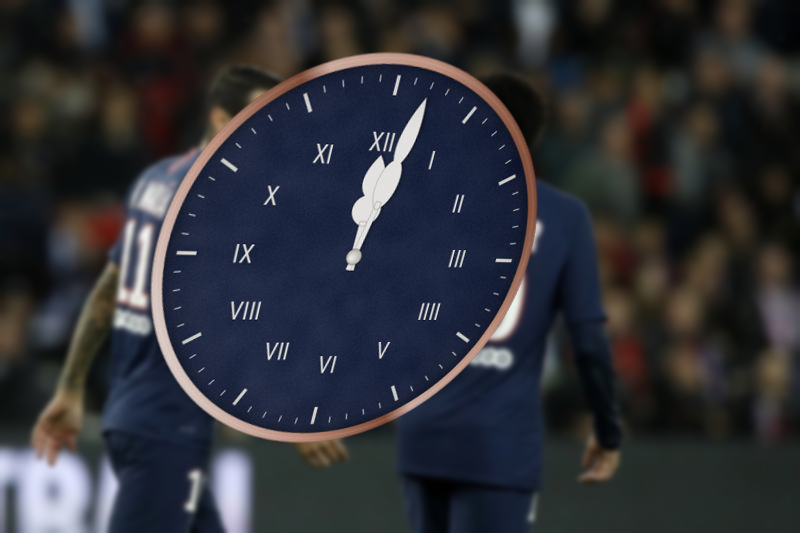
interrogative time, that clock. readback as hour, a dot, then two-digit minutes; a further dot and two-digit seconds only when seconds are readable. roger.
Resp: 12.02
